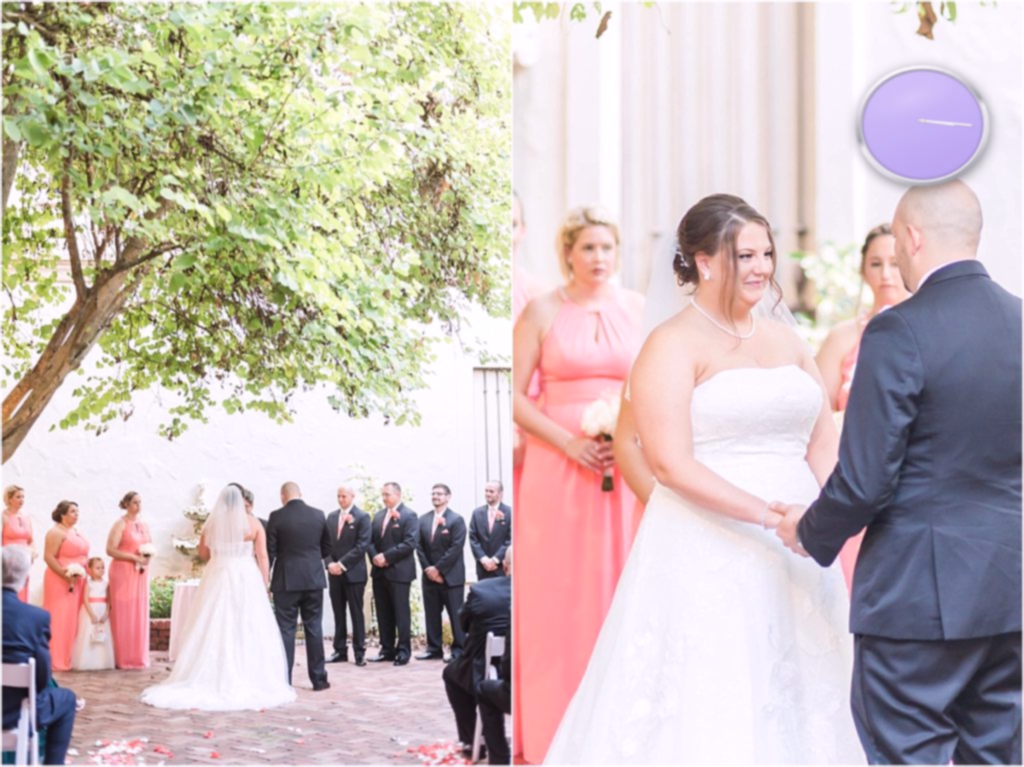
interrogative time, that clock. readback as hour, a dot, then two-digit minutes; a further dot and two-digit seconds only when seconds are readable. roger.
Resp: 3.16
